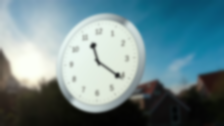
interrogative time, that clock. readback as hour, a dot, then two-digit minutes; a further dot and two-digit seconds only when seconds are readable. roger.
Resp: 11.21
